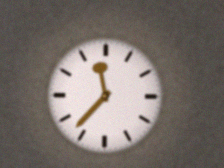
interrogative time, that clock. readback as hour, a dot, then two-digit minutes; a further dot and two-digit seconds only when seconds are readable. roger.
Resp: 11.37
